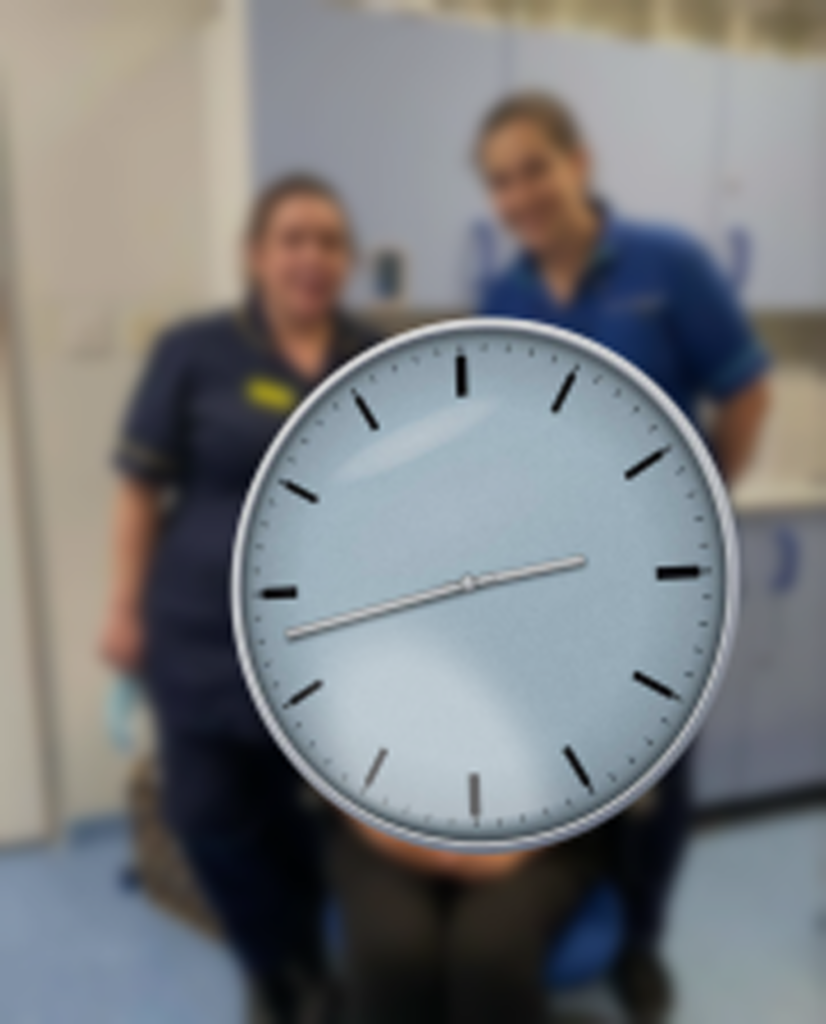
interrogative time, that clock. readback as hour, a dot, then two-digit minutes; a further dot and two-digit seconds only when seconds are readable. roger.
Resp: 2.43
